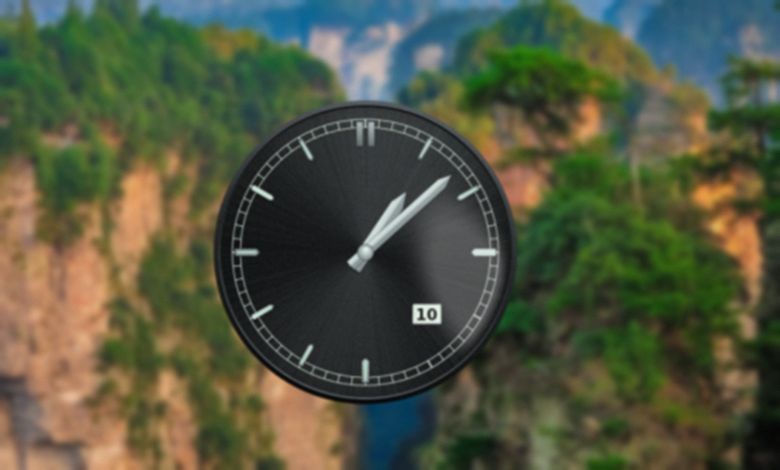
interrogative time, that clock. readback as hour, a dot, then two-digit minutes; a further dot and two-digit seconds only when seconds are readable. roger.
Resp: 1.08
